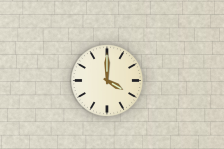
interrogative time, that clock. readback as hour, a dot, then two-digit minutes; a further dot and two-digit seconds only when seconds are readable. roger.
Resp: 4.00
